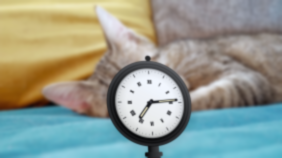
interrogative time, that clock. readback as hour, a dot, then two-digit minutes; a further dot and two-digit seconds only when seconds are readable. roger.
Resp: 7.14
